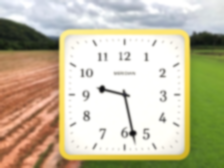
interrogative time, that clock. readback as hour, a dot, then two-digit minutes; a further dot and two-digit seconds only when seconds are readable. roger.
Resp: 9.28
